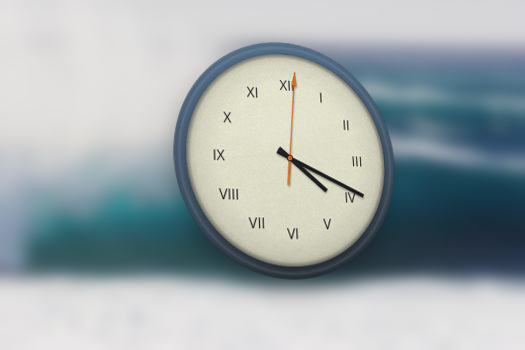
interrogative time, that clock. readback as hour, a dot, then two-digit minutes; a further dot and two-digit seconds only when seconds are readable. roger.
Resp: 4.19.01
